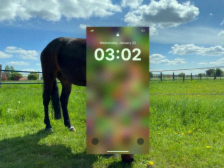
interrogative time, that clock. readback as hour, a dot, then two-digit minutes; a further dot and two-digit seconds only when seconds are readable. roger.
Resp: 3.02
